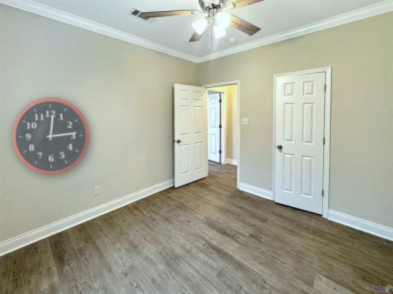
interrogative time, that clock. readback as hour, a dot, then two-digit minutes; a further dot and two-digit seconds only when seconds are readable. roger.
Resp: 12.14
